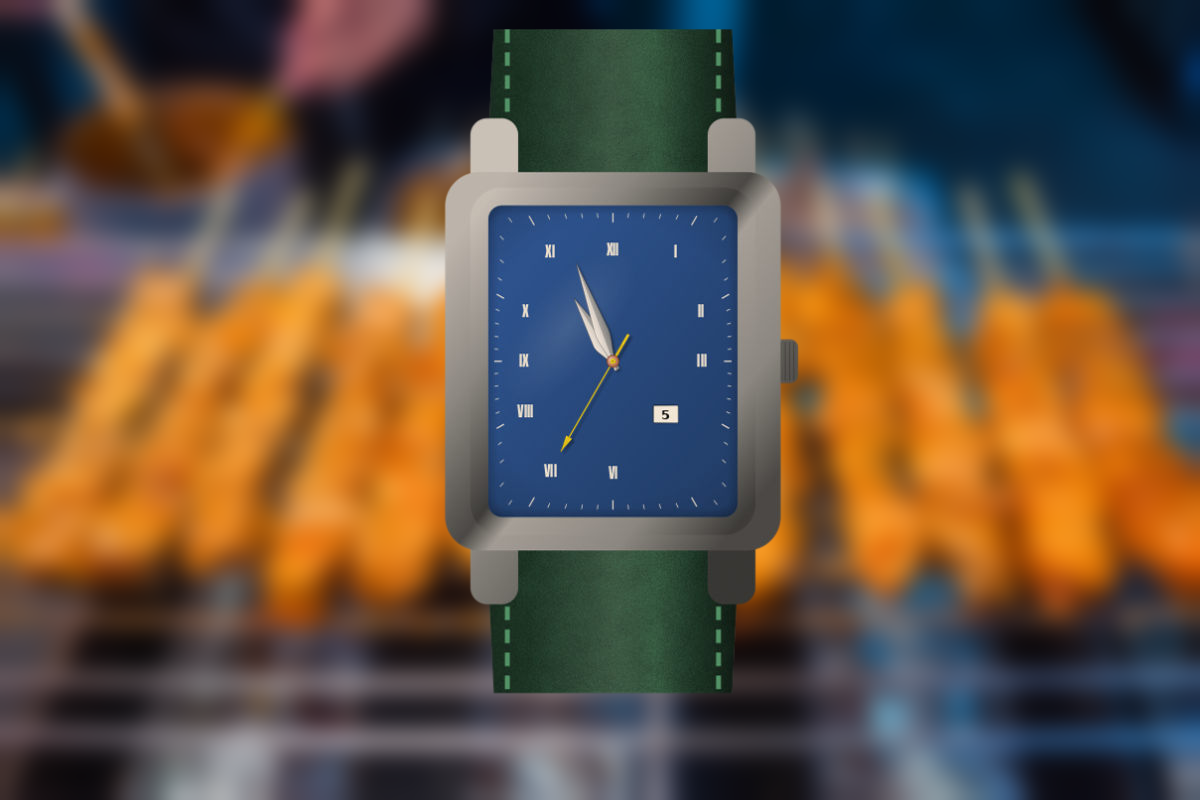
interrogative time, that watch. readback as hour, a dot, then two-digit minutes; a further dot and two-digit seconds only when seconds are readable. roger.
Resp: 10.56.35
